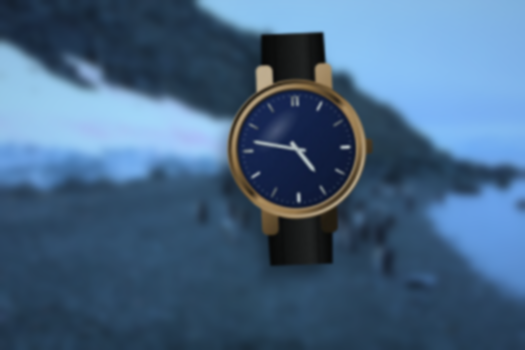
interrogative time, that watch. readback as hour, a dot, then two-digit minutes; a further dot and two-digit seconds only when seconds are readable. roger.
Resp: 4.47
